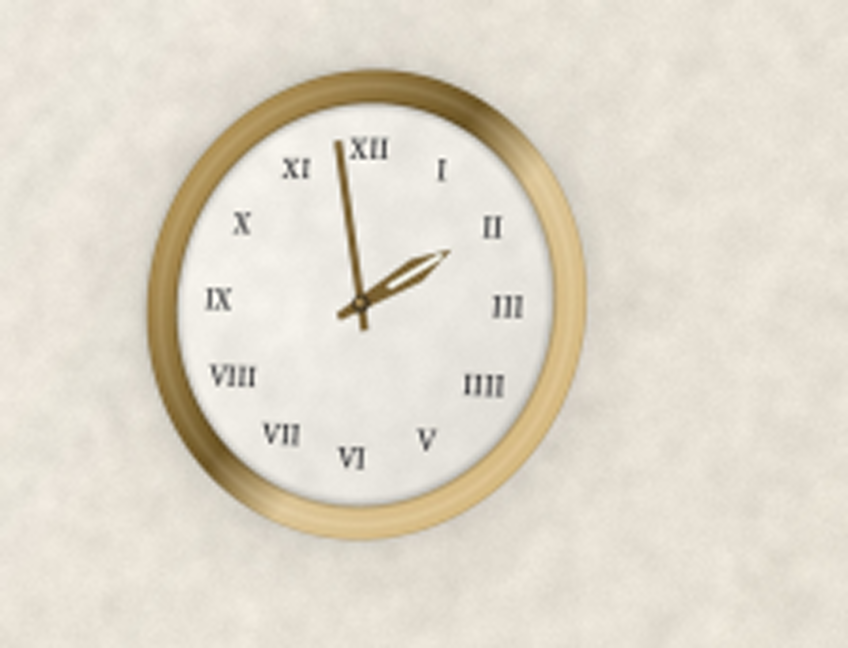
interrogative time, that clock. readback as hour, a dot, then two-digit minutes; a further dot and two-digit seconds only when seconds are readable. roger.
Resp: 1.58
